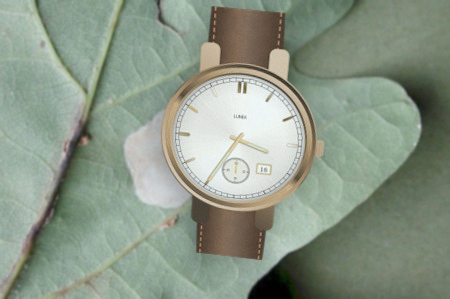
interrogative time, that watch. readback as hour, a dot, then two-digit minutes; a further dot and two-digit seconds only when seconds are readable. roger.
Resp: 3.35
